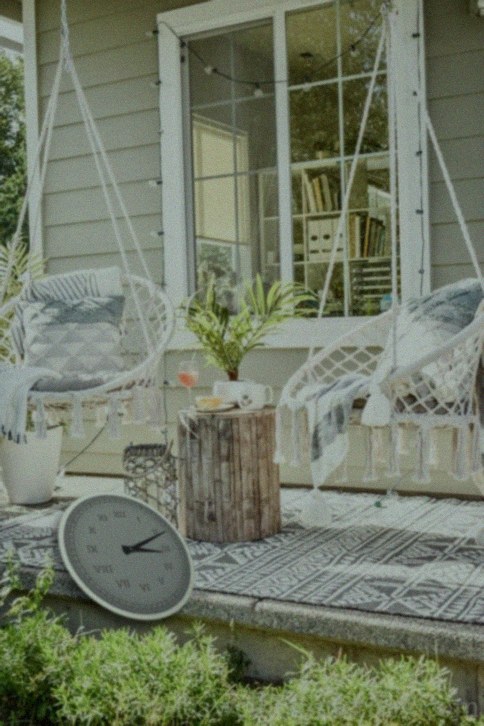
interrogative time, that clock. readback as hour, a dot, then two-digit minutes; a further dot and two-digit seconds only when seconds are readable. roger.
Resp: 3.11
